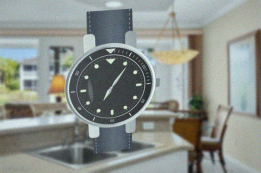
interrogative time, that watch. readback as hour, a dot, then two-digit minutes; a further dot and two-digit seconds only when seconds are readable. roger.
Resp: 7.06
